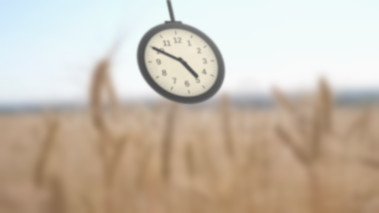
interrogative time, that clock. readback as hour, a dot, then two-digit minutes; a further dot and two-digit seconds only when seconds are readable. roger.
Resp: 4.50
